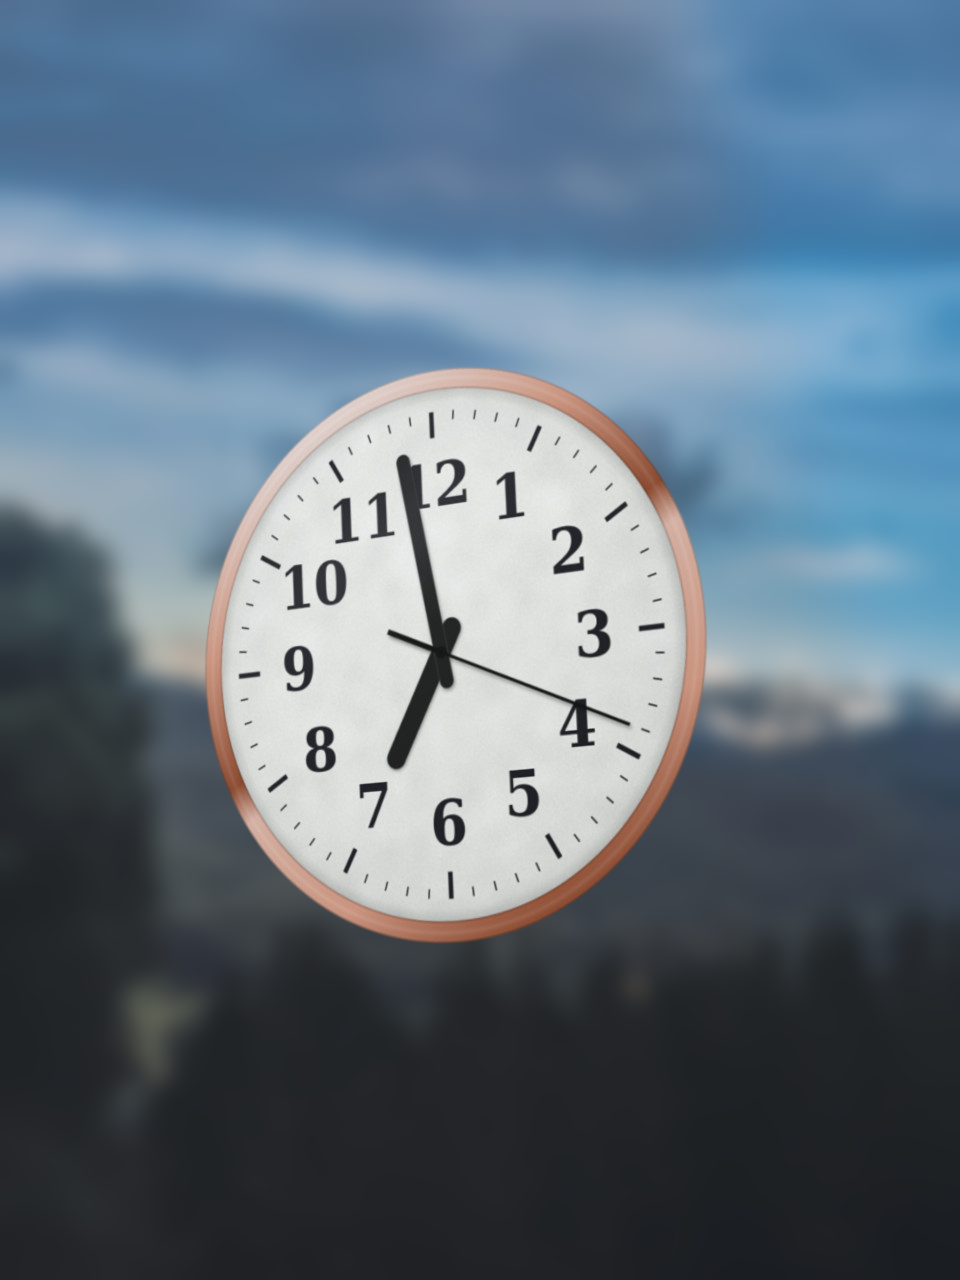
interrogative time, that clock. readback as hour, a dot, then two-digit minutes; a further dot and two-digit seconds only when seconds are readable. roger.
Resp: 6.58.19
